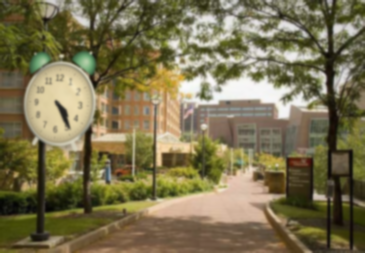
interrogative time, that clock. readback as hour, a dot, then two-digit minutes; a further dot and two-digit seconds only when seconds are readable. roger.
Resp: 4.24
